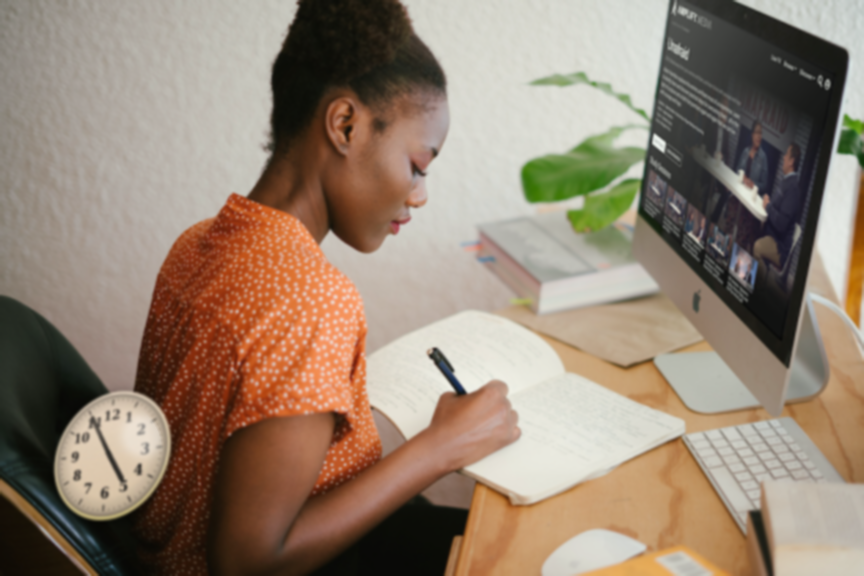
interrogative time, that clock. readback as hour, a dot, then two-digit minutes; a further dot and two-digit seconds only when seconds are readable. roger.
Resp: 4.55
